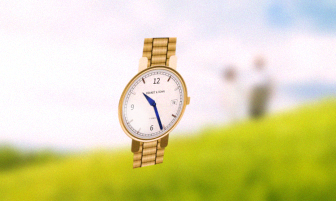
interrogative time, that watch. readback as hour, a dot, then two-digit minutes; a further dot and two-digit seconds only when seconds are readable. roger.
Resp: 10.26
